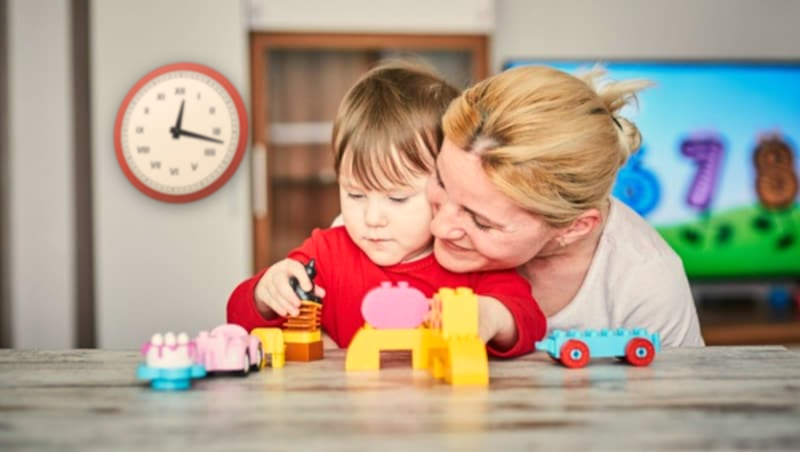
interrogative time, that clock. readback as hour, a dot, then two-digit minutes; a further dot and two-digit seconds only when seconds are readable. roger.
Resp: 12.17
